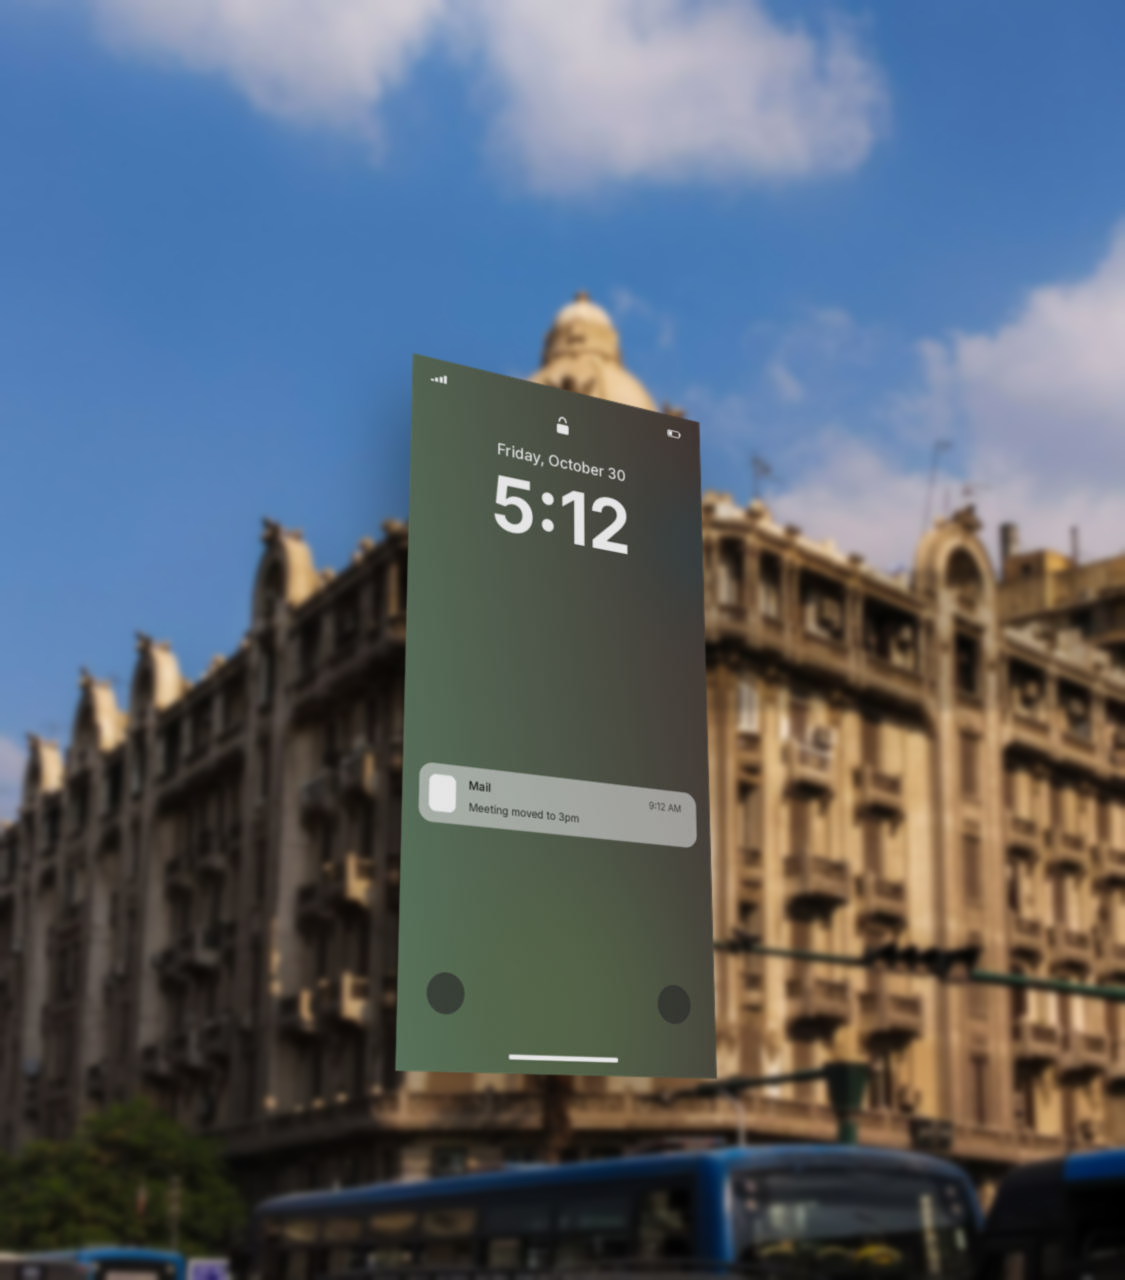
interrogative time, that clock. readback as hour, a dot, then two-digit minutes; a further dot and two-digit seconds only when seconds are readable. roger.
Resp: 5.12
